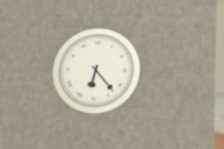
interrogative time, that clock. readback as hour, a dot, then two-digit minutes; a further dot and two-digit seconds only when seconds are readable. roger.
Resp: 6.23
